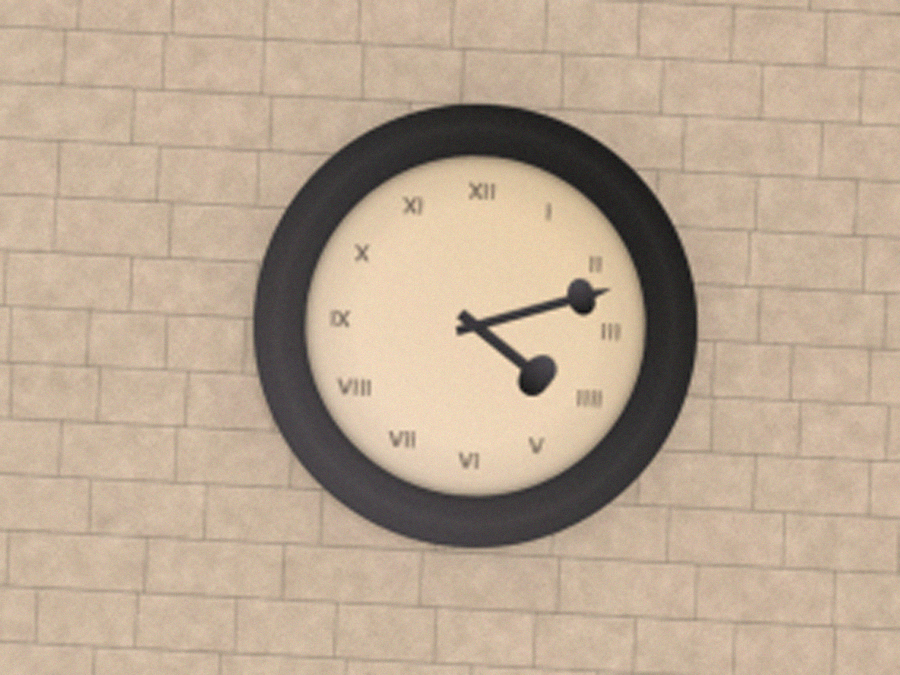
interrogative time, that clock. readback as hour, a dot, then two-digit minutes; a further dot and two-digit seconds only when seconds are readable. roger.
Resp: 4.12
